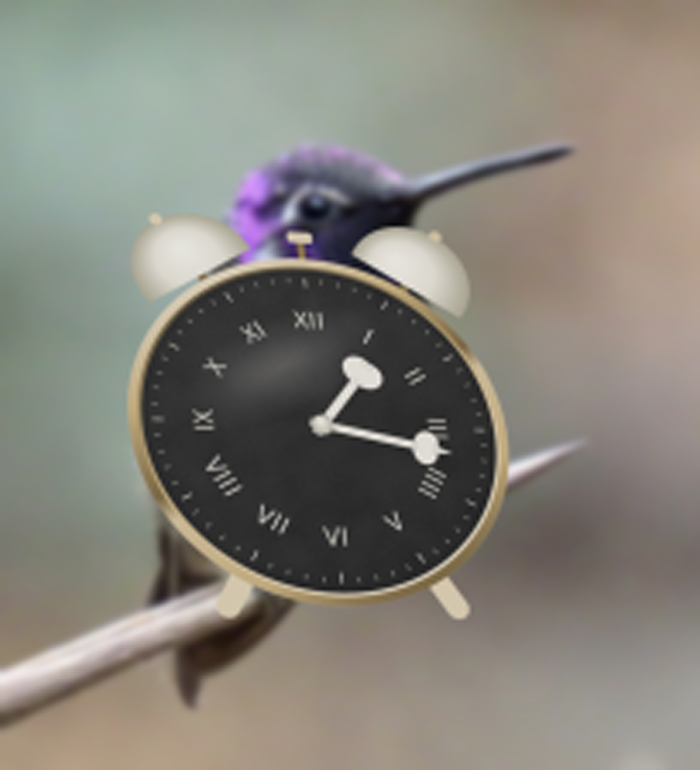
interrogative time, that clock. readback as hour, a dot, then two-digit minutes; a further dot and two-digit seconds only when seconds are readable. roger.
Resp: 1.17
